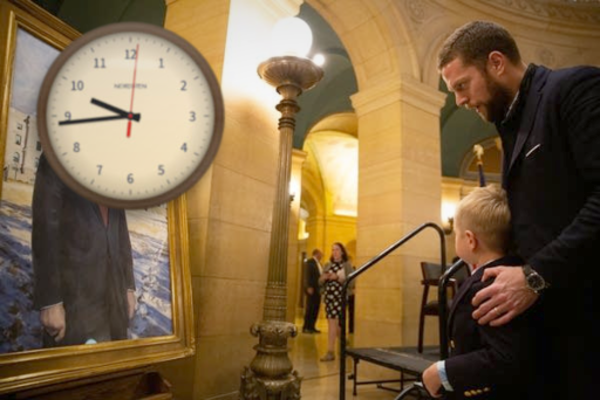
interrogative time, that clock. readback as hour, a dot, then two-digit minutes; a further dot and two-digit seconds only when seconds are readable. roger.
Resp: 9.44.01
